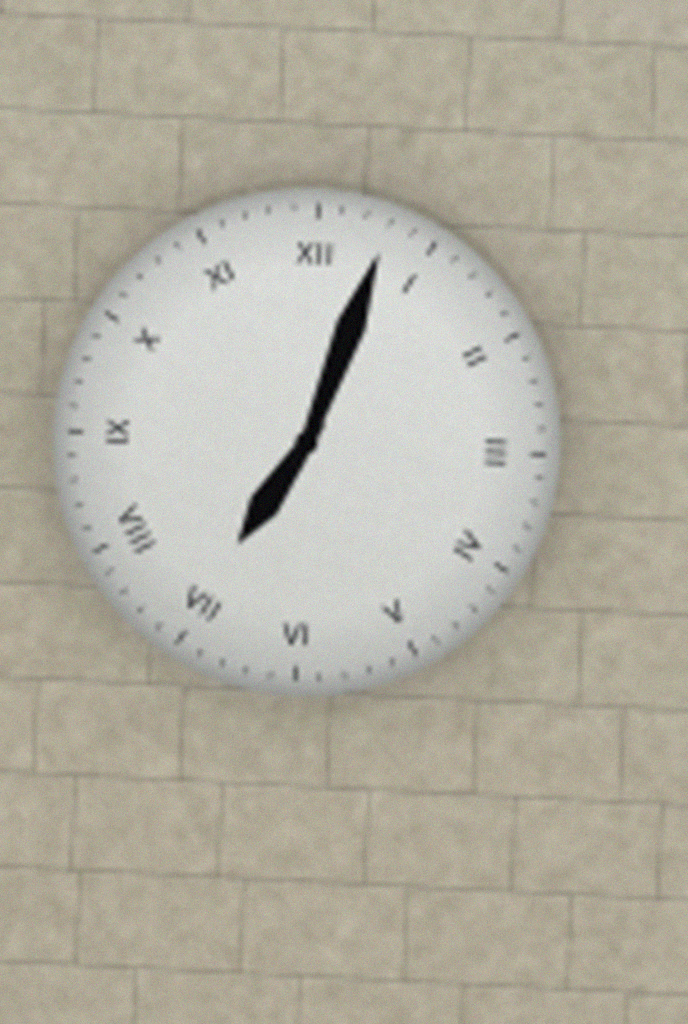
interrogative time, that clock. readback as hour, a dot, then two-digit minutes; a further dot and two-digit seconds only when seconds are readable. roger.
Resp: 7.03
